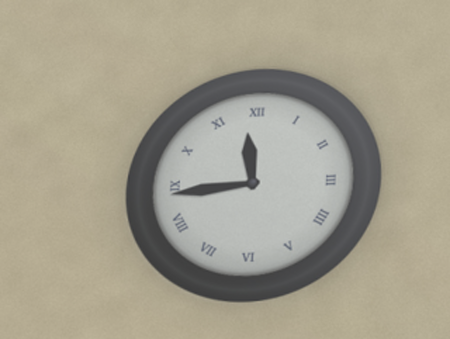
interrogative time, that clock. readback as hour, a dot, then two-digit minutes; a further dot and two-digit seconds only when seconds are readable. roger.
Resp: 11.44
